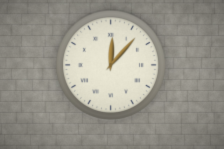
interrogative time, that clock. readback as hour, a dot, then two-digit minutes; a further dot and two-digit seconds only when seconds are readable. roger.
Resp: 12.07
